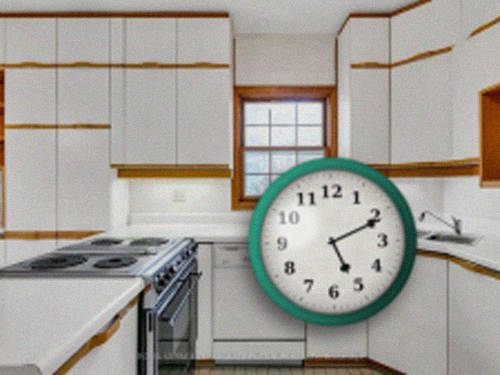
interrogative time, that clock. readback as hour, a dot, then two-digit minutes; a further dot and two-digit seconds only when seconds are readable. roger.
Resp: 5.11
